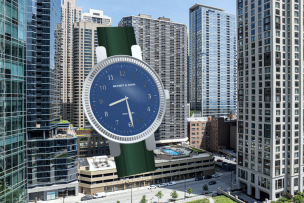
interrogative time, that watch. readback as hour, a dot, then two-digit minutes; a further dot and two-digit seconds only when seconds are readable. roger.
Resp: 8.29
